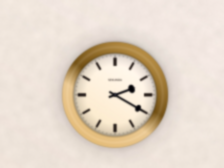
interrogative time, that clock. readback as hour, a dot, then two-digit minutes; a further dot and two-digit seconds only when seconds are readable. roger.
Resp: 2.20
